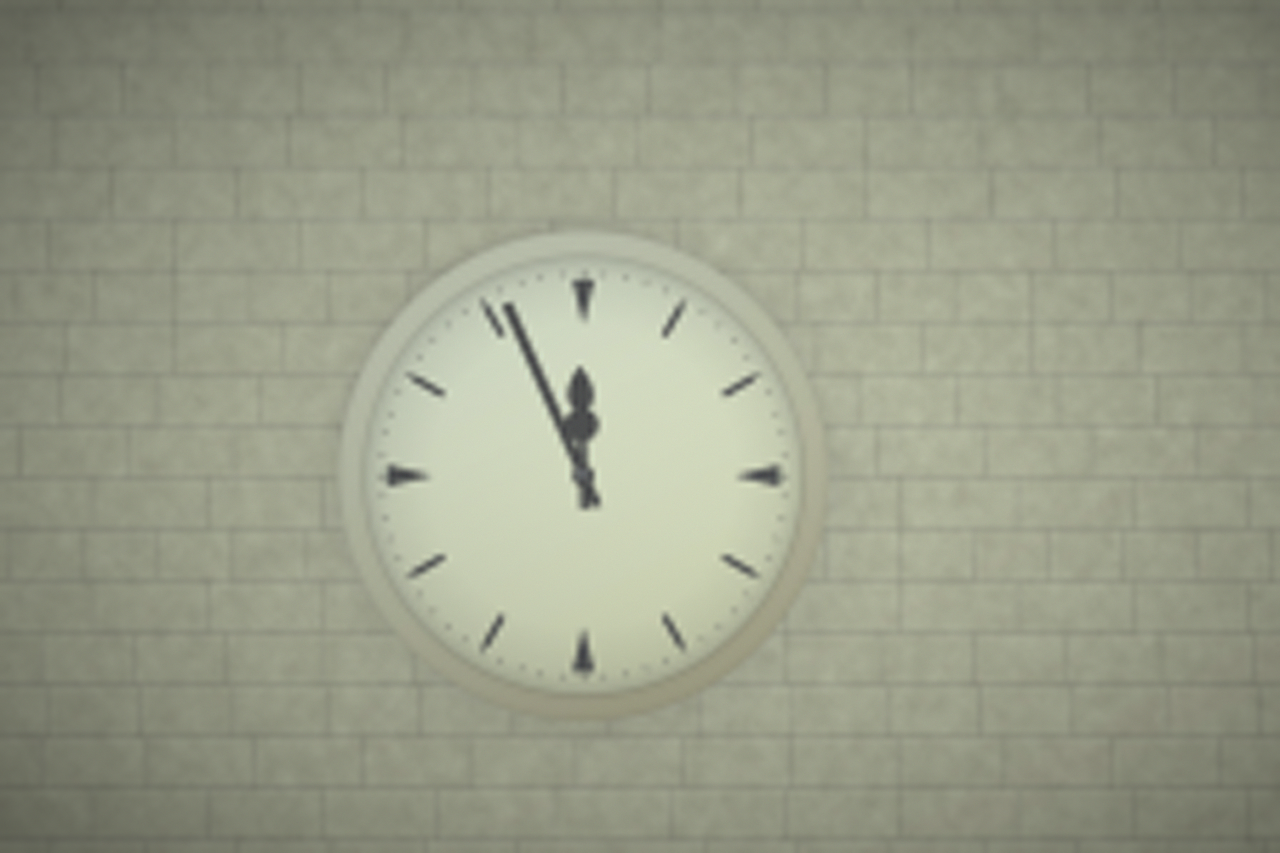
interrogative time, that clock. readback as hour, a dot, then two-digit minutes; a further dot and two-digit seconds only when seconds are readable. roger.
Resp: 11.56
